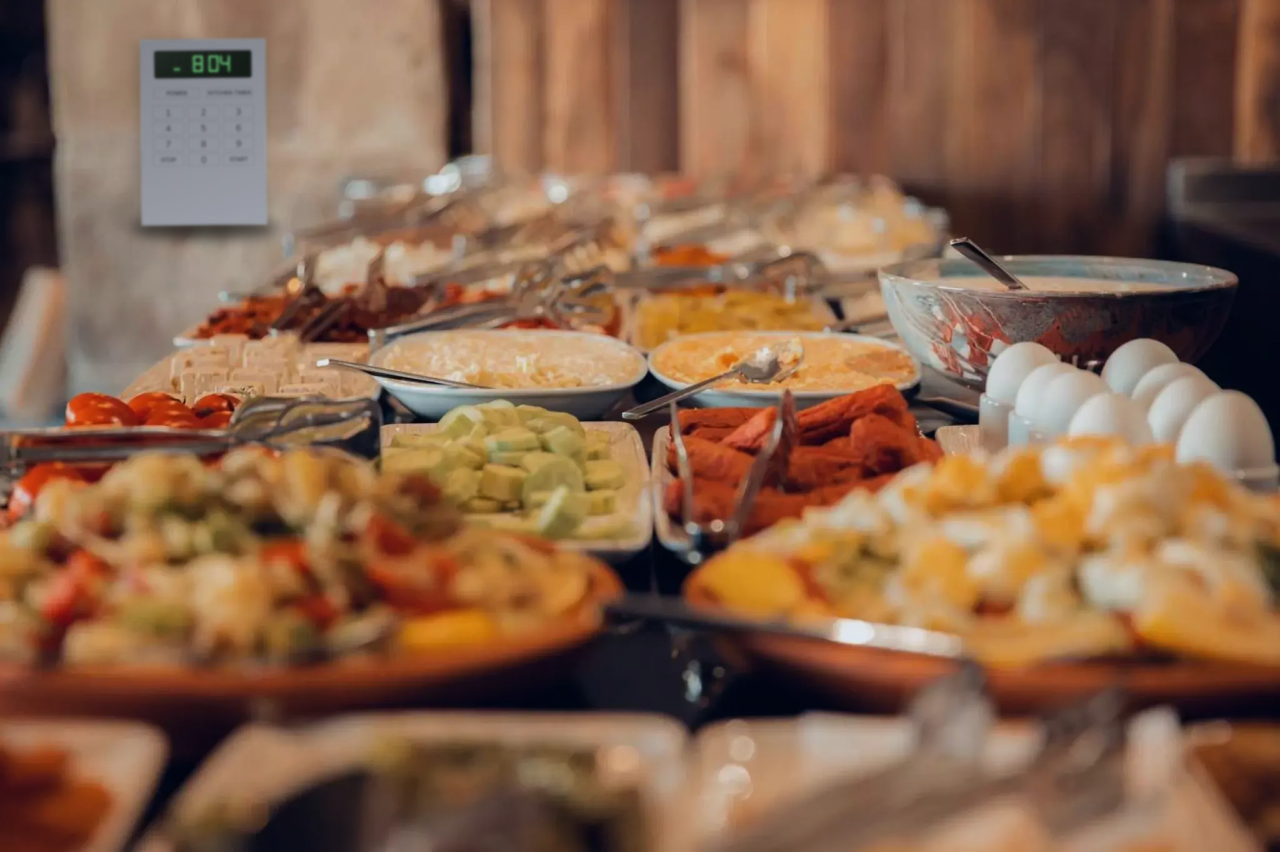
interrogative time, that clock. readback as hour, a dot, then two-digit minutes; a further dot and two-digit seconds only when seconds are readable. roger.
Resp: 8.04
